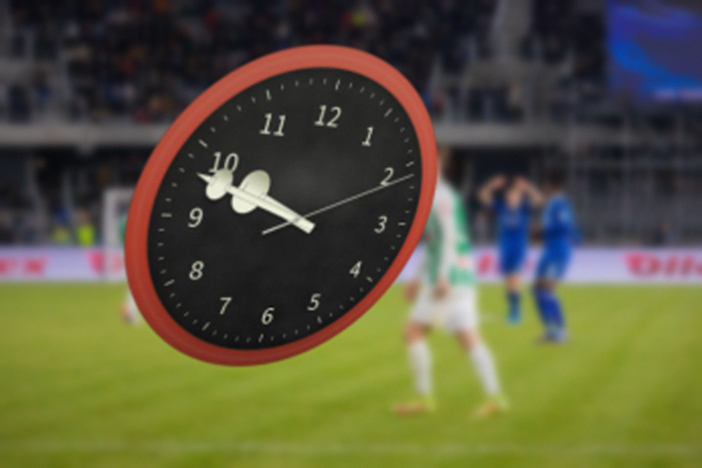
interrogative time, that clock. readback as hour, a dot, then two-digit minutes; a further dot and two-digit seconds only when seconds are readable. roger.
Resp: 9.48.11
